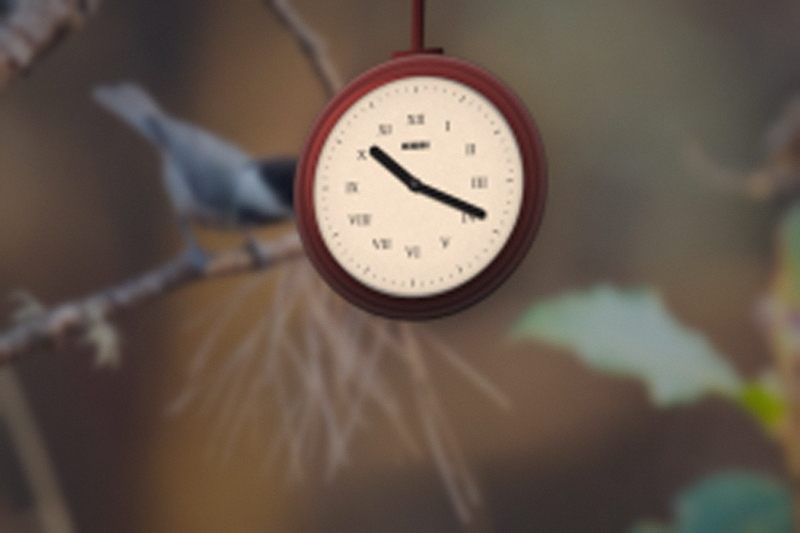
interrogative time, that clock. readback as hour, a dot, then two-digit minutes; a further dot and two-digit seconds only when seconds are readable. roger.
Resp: 10.19
